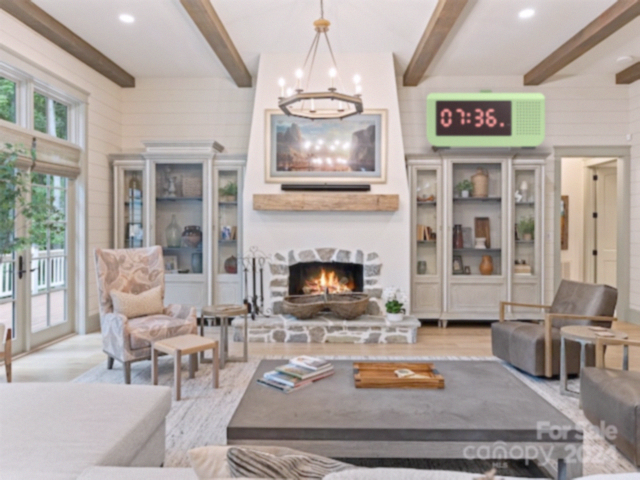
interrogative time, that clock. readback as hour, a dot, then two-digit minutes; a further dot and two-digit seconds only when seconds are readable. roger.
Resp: 7.36
